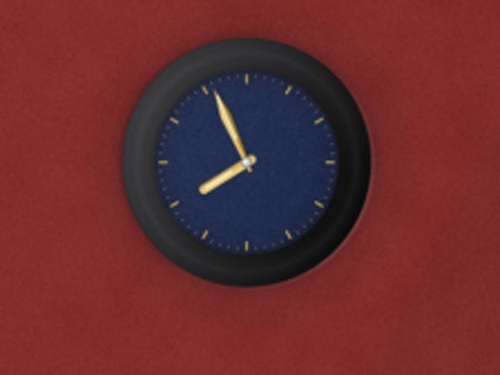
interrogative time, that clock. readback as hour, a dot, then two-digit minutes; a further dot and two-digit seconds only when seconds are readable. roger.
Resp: 7.56
